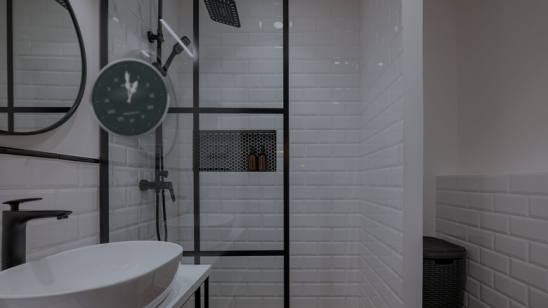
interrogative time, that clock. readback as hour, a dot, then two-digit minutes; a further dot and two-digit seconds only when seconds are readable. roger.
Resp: 1.00
